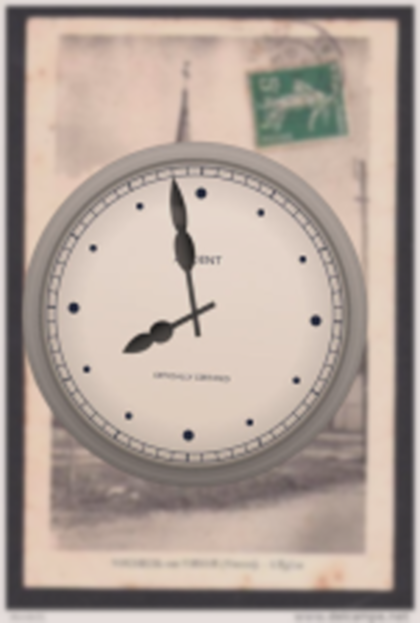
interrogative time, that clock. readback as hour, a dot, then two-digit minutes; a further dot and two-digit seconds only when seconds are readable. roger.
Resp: 7.58
